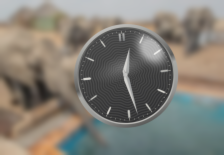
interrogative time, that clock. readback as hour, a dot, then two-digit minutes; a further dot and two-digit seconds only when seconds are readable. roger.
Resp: 12.28
